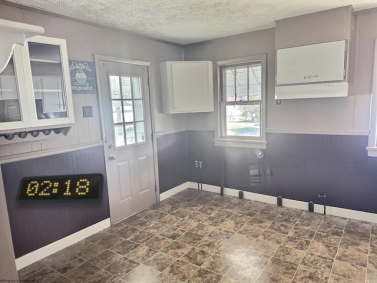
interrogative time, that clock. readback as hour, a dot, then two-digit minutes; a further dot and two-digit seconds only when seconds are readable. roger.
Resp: 2.18
